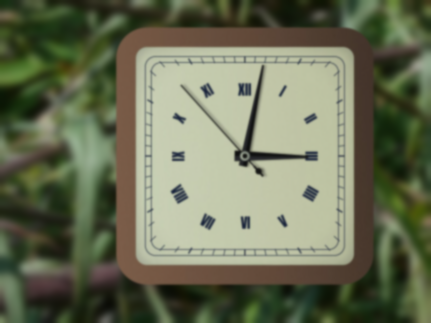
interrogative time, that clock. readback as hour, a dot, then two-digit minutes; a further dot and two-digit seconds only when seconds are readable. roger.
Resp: 3.01.53
